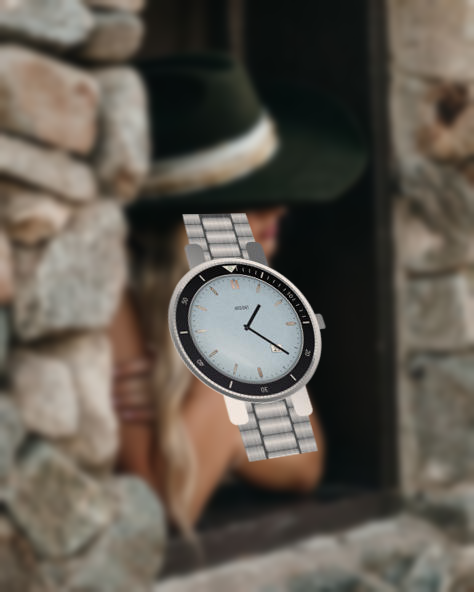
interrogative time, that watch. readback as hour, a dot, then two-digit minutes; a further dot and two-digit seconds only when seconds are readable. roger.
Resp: 1.22
